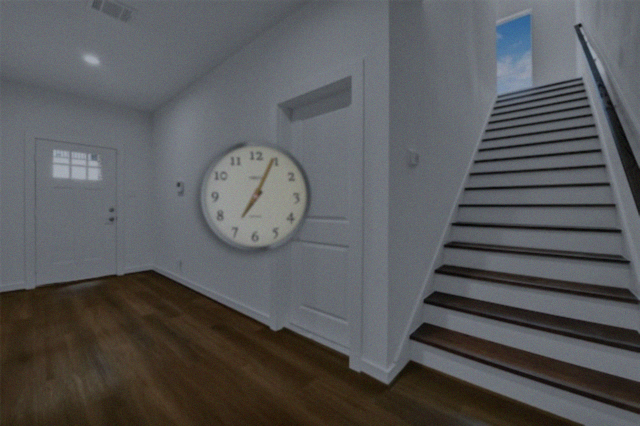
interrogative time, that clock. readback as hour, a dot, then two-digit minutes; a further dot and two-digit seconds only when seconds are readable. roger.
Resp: 7.04
